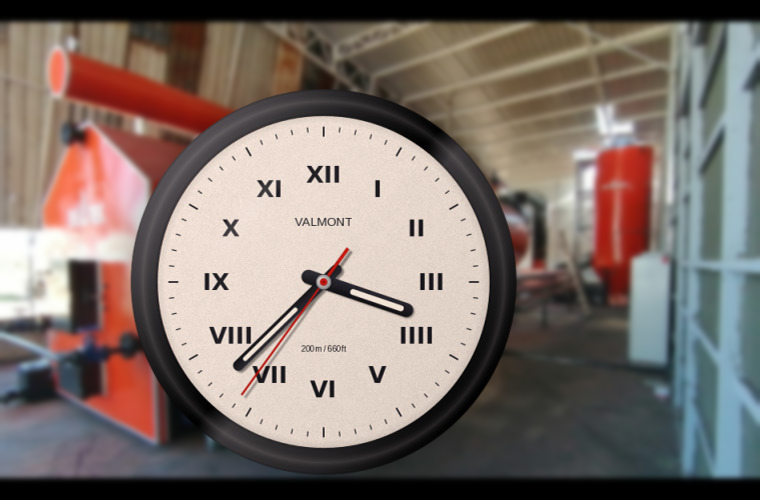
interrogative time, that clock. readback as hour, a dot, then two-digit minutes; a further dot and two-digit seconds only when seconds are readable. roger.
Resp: 3.37.36
